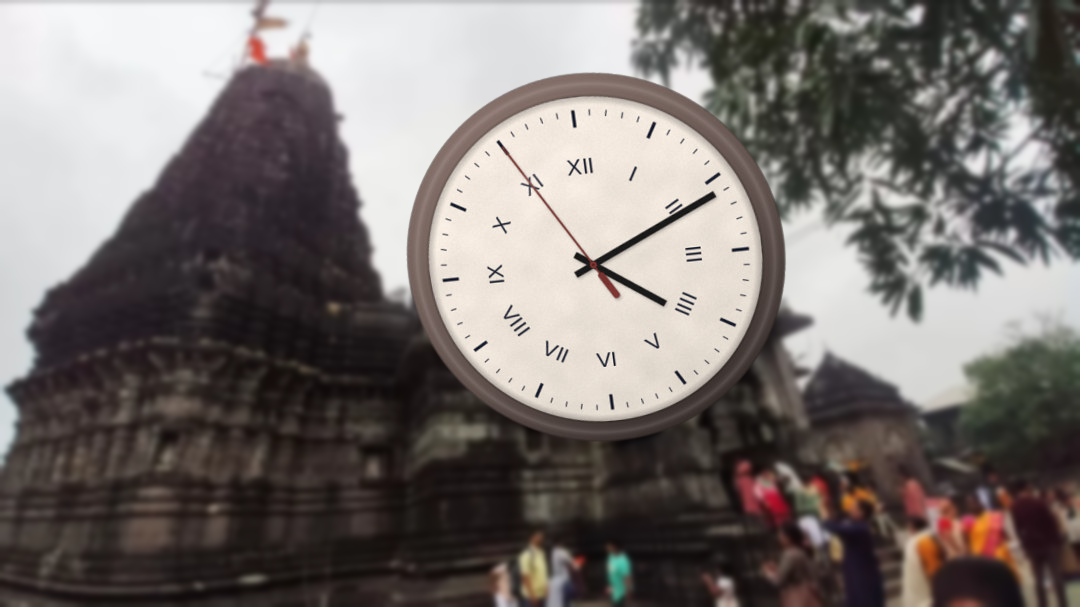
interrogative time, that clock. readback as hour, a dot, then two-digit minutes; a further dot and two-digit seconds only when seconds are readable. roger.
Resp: 4.10.55
